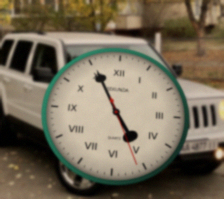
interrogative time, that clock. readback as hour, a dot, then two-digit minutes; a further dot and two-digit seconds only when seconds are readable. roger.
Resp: 4.55.26
